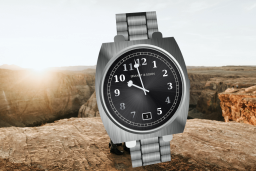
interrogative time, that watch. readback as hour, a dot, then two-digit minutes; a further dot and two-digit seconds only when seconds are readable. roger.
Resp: 9.58
